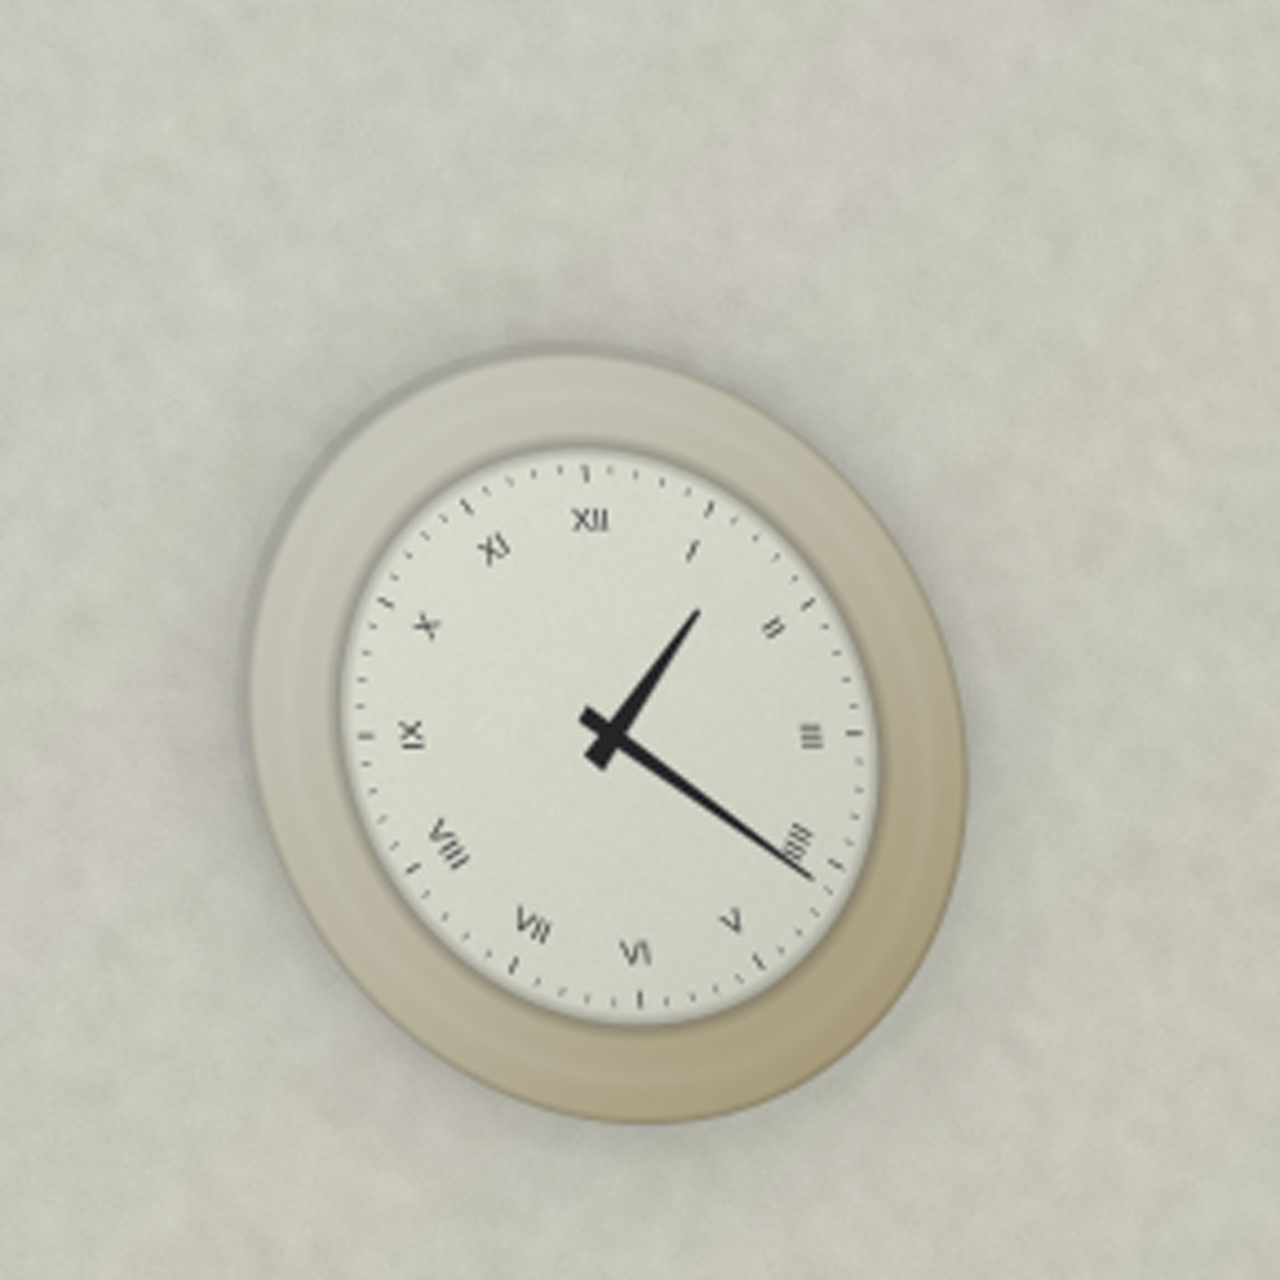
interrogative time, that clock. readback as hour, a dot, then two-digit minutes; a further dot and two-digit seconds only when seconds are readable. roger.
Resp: 1.21
